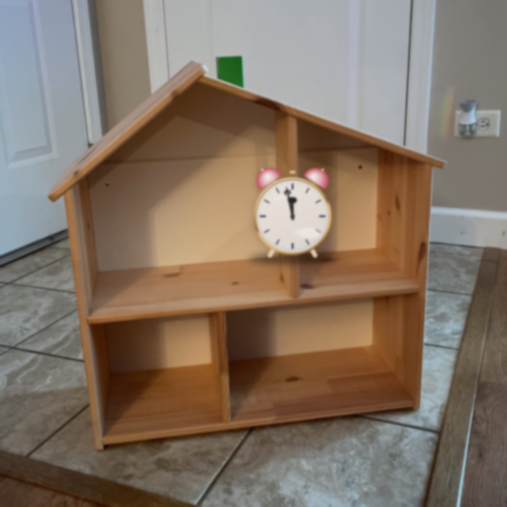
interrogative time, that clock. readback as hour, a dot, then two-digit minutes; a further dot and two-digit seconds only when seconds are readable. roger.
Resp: 11.58
